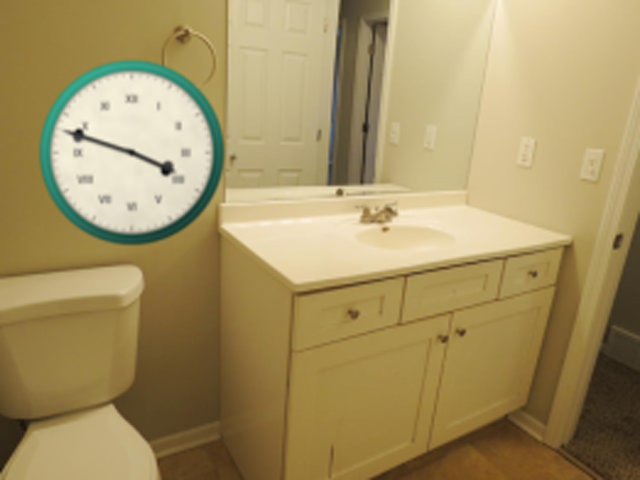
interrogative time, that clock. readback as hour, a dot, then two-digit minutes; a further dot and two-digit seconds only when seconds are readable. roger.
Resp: 3.48
